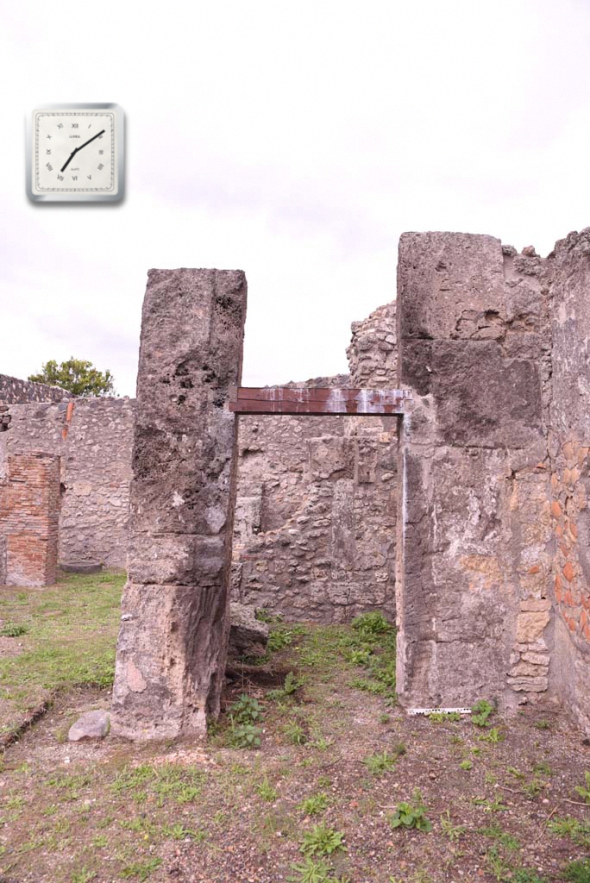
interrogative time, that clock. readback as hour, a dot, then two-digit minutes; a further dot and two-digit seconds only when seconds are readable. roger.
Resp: 7.09
